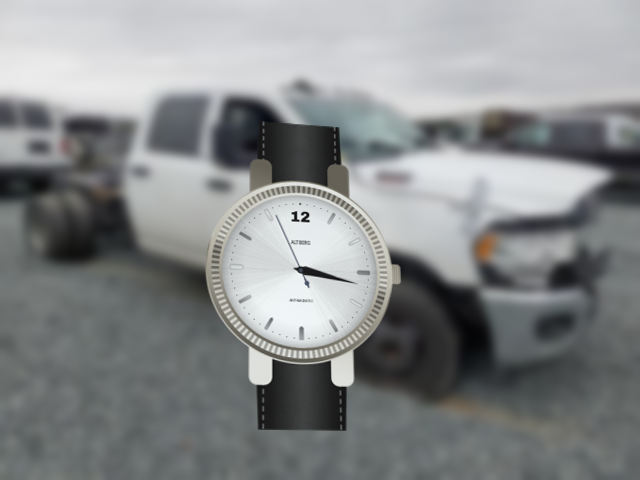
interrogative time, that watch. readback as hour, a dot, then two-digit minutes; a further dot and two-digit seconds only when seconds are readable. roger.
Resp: 3.16.56
